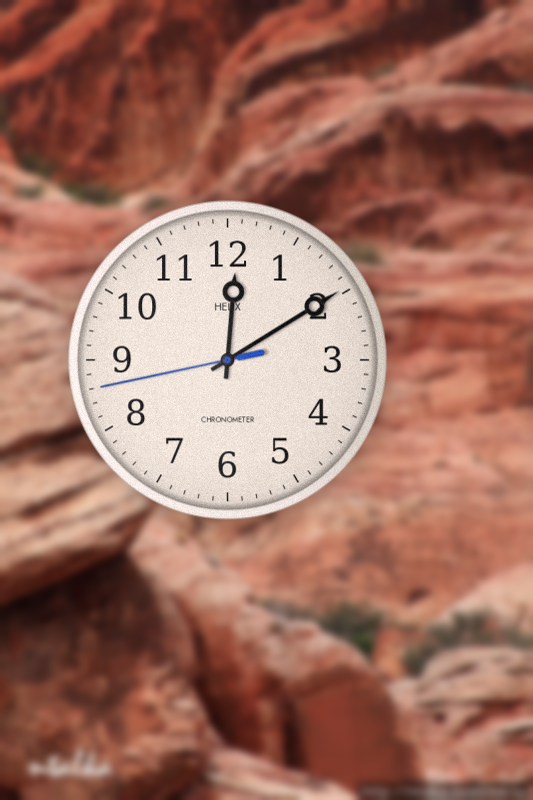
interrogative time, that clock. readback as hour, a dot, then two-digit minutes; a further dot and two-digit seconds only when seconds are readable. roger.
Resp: 12.09.43
